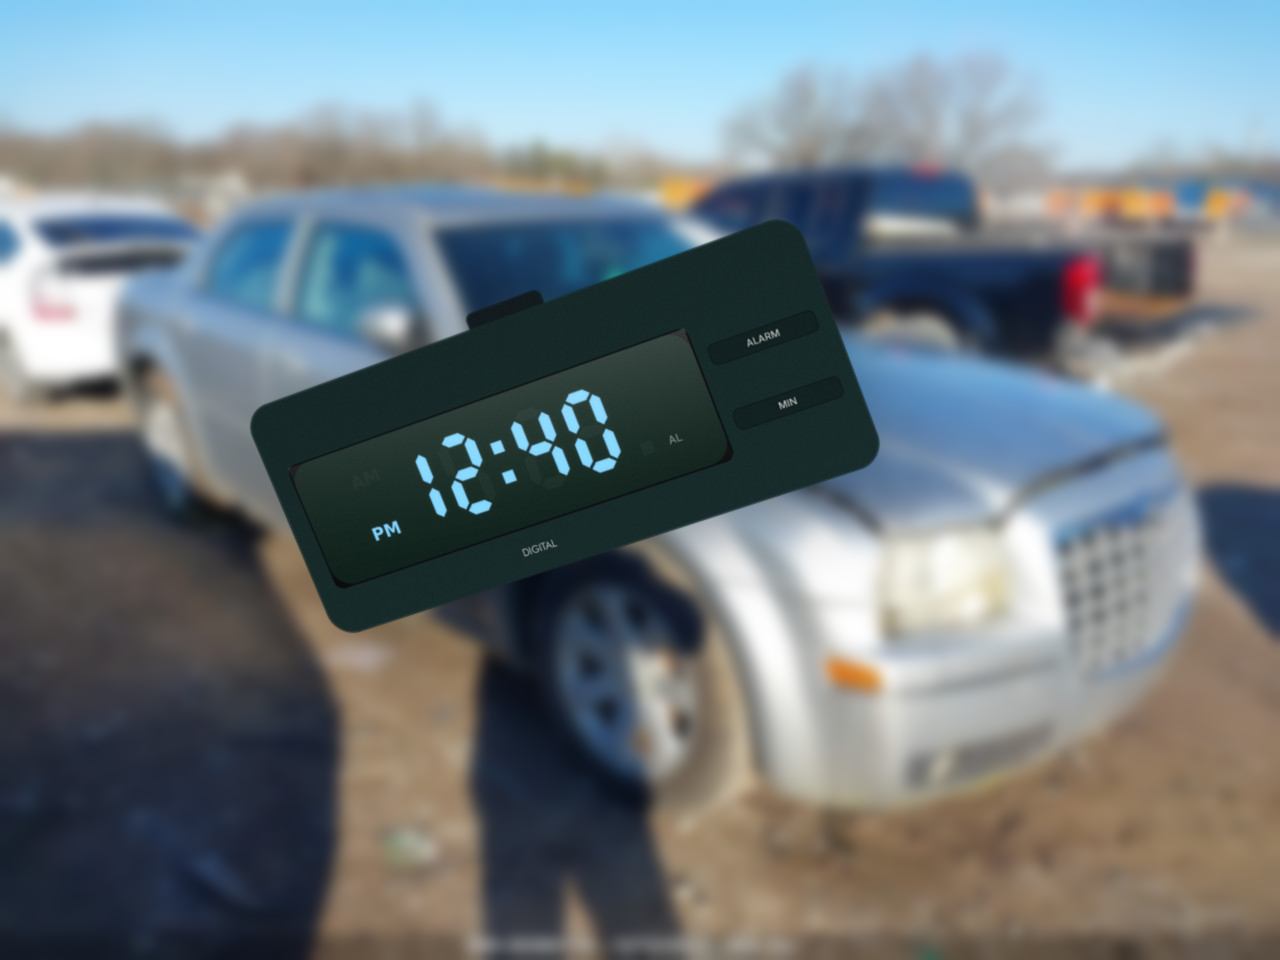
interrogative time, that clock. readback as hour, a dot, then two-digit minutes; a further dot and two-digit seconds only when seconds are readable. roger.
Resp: 12.40
